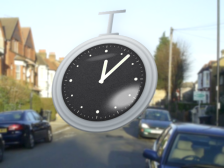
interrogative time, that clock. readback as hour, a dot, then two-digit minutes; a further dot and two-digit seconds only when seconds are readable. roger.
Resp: 12.07
